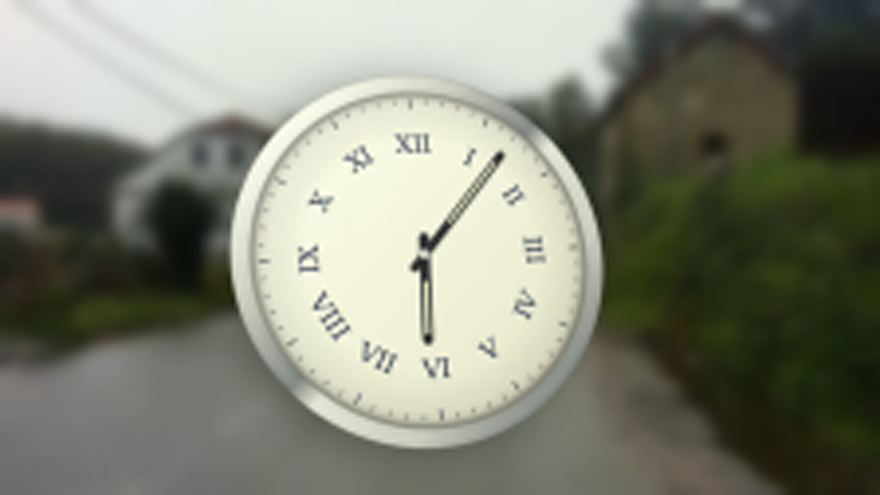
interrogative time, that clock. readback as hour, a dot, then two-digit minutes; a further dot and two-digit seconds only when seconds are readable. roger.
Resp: 6.07
